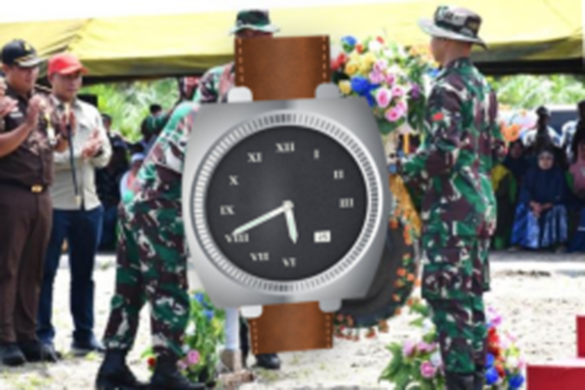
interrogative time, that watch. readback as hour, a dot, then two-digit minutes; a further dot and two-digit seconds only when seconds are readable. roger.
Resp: 5.41
